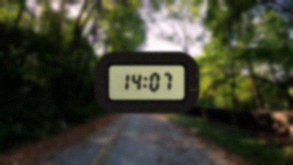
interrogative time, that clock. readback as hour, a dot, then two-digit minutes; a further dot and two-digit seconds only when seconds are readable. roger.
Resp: 14.07
